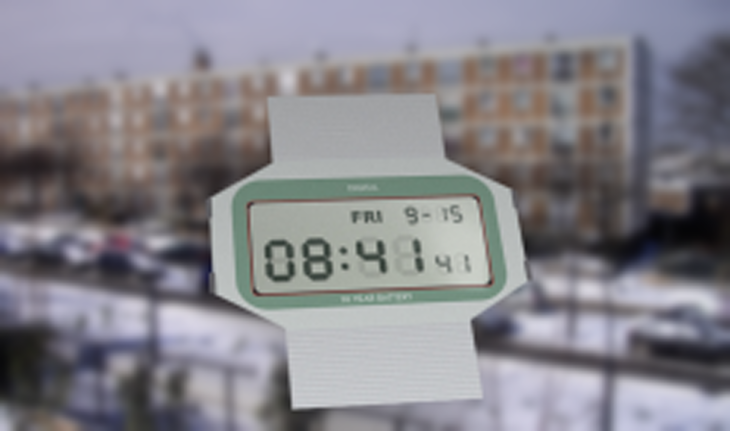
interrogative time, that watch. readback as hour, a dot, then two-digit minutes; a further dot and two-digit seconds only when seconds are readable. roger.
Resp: 8.41.41
